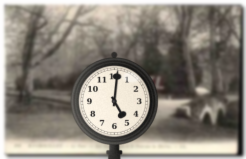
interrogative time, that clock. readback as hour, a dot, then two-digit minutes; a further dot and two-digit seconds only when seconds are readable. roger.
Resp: 5.01
